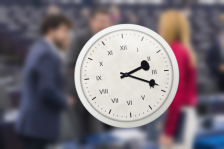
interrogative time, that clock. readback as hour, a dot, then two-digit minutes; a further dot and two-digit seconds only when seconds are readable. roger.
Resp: 2.19
